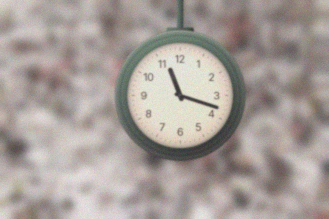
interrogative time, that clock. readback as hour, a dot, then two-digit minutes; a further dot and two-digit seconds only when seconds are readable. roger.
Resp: 11.18
